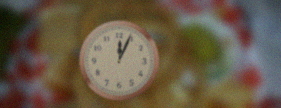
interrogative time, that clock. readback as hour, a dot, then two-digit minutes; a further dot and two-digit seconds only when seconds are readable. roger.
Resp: 12.04
